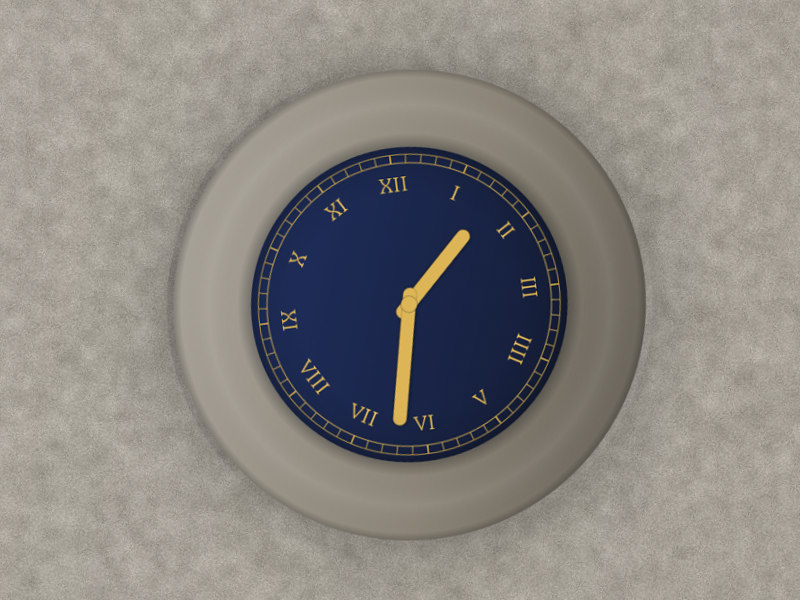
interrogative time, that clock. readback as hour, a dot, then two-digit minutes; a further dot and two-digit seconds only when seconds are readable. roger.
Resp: 1.32
